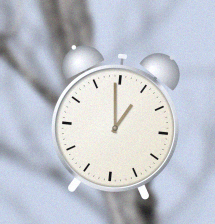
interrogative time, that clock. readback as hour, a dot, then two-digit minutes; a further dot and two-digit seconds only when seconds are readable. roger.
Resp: 12.59
